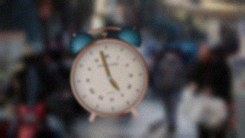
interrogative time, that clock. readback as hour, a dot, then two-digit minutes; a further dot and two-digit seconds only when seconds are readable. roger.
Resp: 4.58
